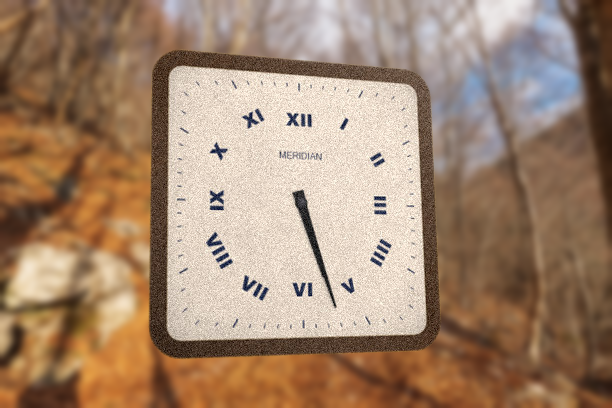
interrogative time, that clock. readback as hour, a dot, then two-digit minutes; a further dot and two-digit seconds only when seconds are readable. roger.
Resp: 5.27
